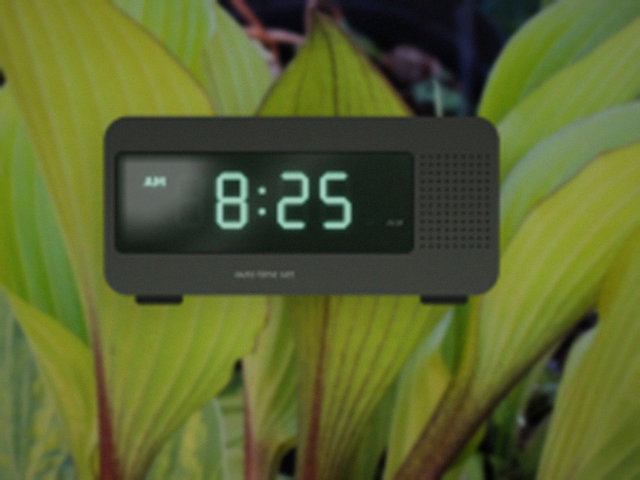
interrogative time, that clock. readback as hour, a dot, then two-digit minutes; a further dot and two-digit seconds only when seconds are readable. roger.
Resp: 8.25
